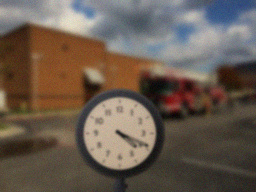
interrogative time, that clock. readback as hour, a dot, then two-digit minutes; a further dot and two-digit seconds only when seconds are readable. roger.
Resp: 4.19
